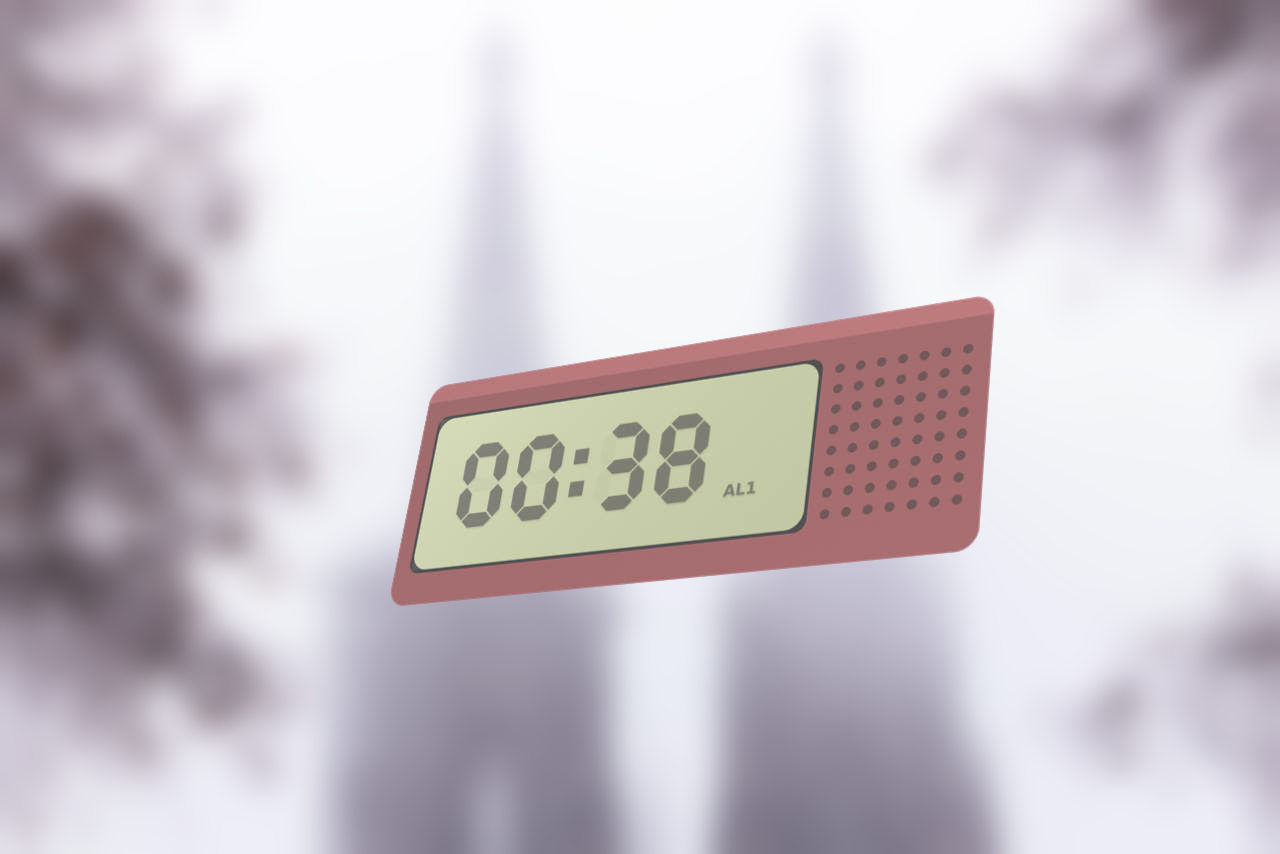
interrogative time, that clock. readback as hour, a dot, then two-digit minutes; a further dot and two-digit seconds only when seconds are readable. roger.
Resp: 0.38
